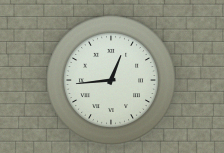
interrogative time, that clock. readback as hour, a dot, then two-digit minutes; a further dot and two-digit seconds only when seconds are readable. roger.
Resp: 12.44
